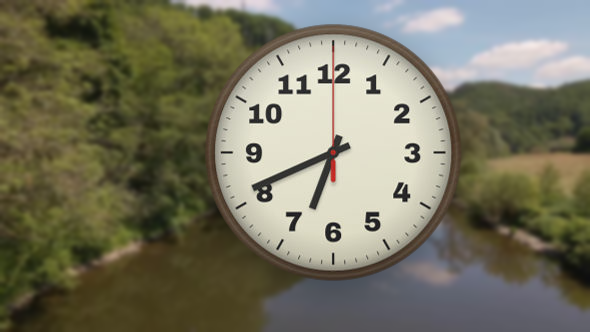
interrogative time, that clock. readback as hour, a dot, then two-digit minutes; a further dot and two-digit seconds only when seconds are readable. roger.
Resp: 6.41.00
